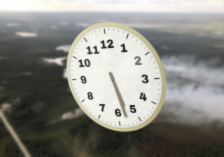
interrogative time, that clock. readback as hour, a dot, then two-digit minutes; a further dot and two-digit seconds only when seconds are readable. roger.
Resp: 5.28
